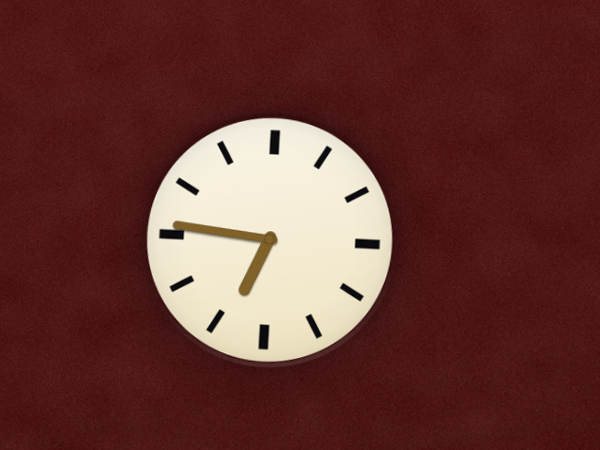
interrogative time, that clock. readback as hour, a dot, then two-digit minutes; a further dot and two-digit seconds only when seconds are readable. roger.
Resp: 6.46
